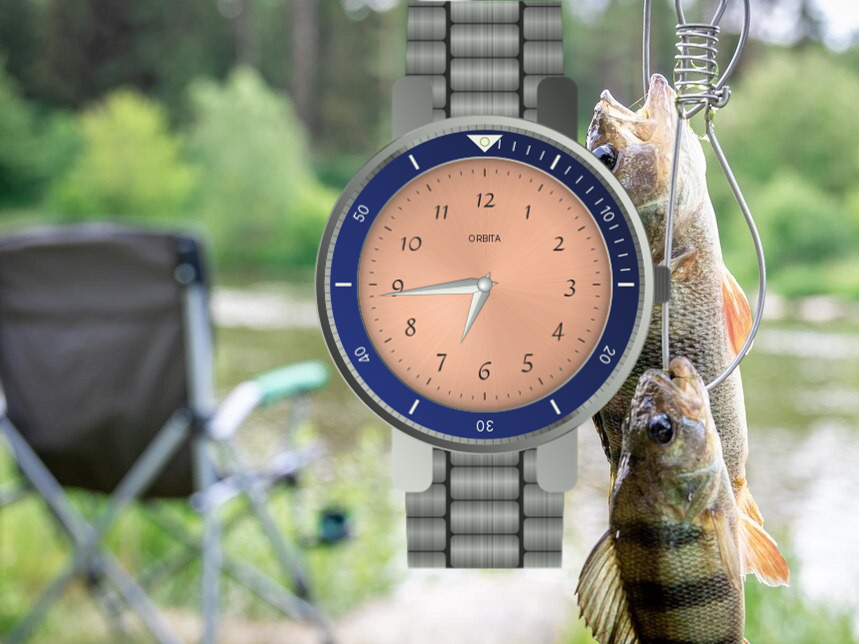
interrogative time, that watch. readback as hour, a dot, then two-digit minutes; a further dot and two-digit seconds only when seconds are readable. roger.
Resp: 6.44
